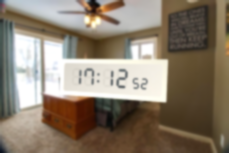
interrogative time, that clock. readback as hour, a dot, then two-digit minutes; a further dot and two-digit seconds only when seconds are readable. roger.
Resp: 17.12
